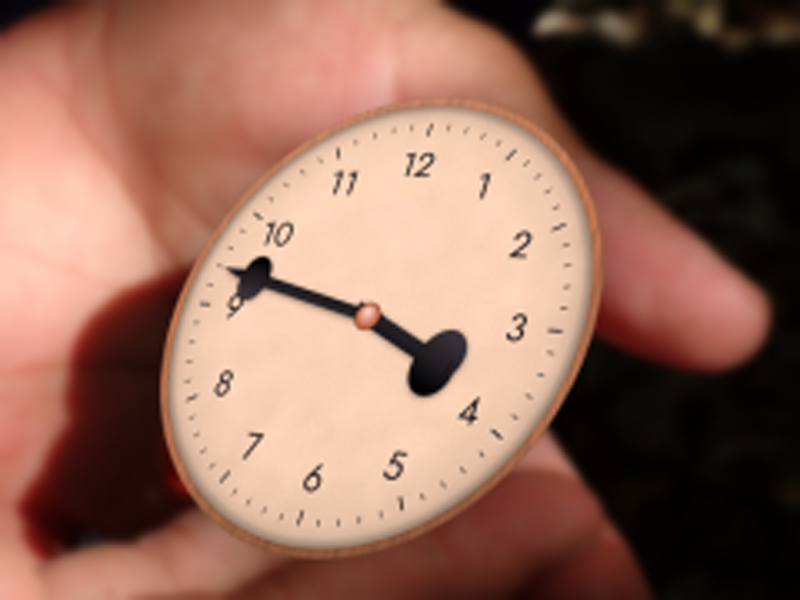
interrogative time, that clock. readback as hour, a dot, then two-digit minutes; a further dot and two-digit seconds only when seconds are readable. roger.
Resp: 3.47
